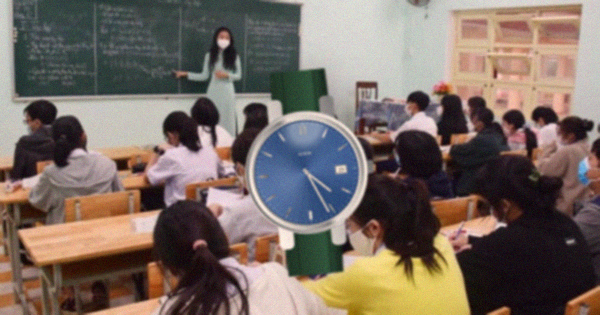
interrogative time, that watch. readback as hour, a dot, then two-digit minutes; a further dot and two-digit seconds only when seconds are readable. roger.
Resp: 4.26
